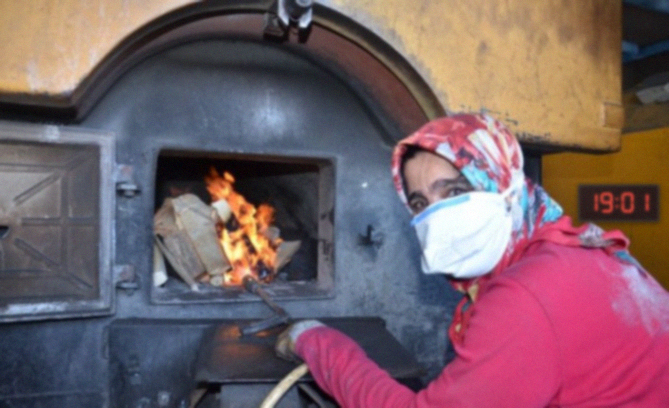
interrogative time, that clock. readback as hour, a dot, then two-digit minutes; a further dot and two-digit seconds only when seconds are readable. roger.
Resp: 19.01
